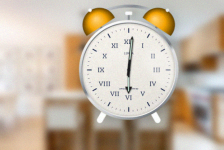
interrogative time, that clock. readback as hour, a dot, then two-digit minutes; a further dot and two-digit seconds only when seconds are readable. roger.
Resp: 6.01
